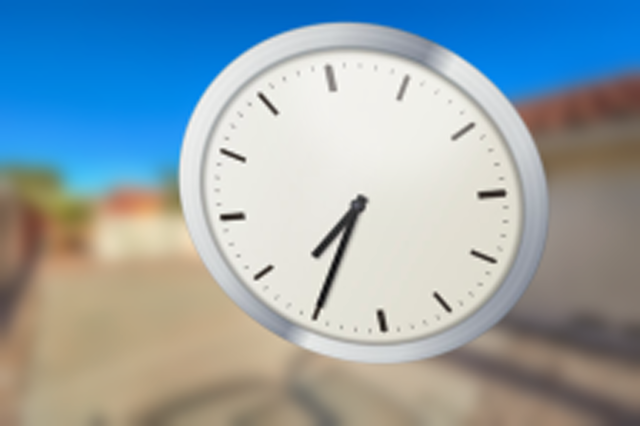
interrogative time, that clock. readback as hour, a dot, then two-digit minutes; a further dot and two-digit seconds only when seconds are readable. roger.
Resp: 7.35
